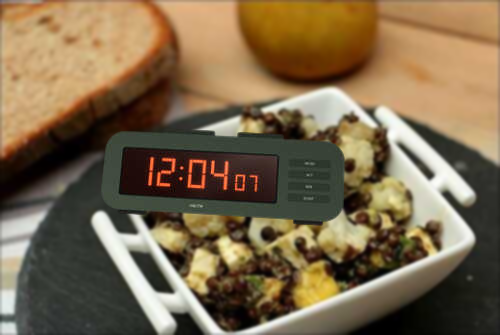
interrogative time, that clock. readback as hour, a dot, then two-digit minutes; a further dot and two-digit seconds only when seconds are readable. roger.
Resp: 12.04.07
